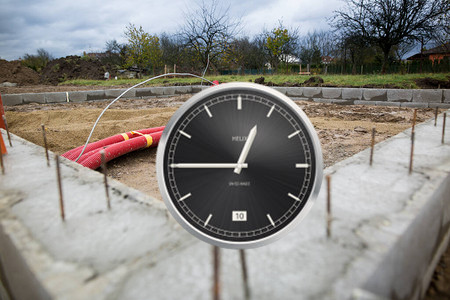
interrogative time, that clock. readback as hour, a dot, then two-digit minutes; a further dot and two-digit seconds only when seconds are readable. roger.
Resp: 12.45
